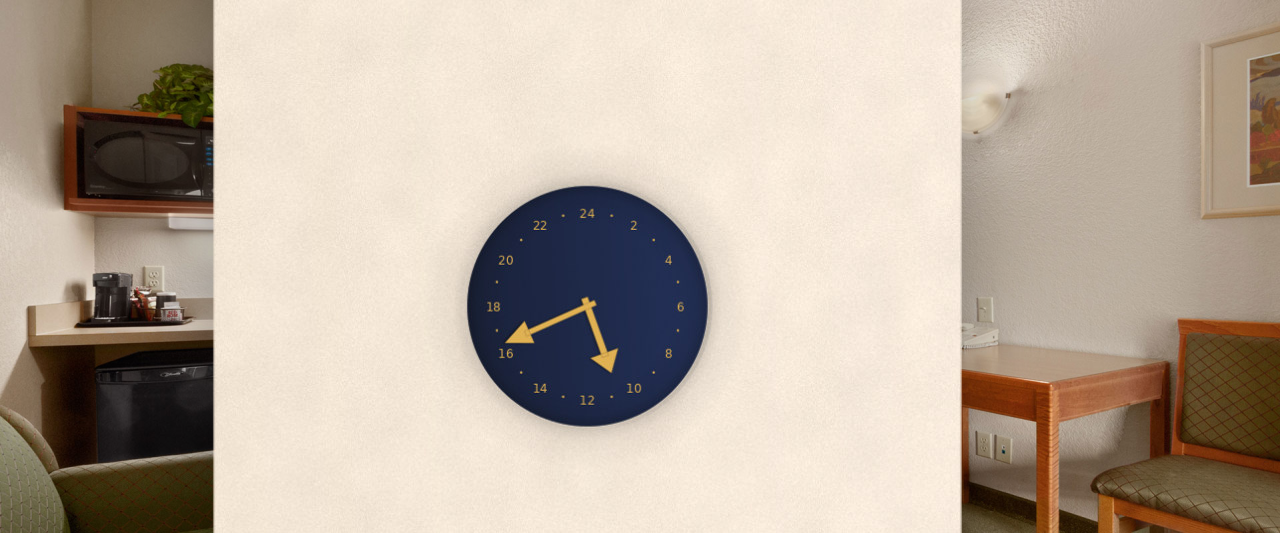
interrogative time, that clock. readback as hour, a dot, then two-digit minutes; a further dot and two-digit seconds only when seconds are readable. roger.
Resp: 10.41
